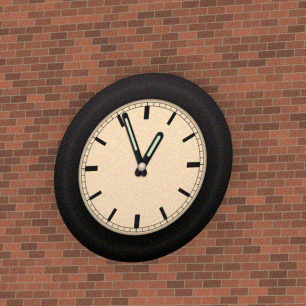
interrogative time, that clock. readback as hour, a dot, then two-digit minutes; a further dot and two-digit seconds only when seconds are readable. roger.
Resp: 12.56
